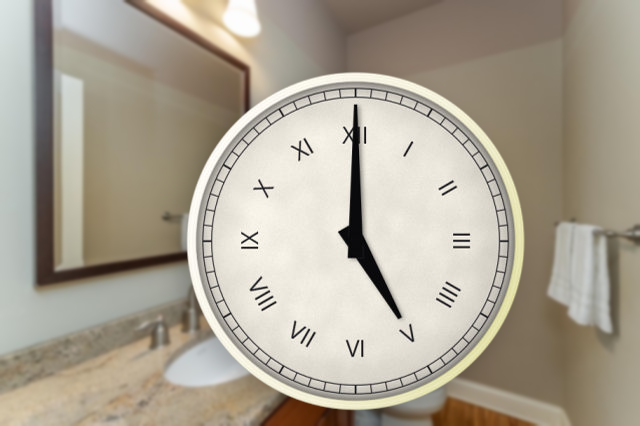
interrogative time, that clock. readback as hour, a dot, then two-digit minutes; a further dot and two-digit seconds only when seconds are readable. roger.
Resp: 5.00
